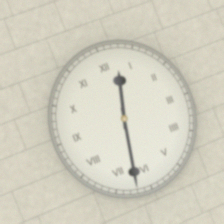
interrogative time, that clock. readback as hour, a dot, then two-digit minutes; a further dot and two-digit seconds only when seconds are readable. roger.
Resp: 12.32
